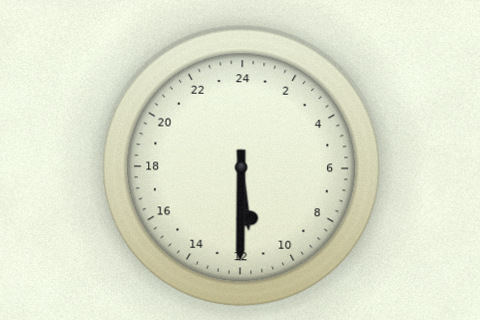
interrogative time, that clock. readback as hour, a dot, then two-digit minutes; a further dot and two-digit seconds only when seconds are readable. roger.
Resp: 11.30
